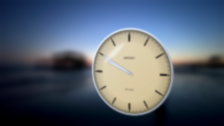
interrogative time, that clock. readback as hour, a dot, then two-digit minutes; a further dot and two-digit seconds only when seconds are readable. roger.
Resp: 9.50
